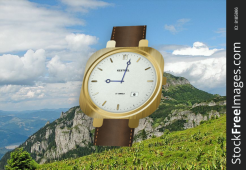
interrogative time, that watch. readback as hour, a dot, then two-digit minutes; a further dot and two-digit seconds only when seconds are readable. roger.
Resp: 9.02
